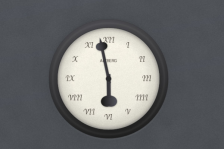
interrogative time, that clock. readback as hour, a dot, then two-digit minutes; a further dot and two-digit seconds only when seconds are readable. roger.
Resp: 5.58
